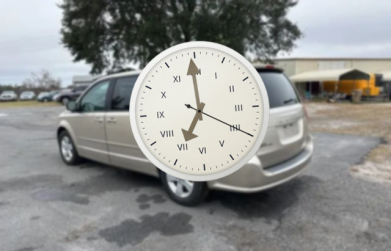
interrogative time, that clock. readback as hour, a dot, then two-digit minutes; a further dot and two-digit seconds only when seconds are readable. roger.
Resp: 6.59.20
